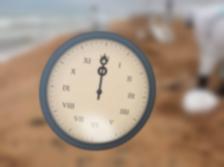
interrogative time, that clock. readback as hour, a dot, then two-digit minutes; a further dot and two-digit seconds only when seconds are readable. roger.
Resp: 12.00
